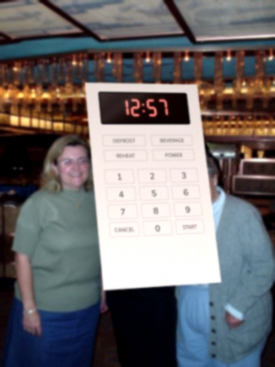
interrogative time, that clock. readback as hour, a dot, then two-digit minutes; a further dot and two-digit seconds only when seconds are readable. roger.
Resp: 12.57
